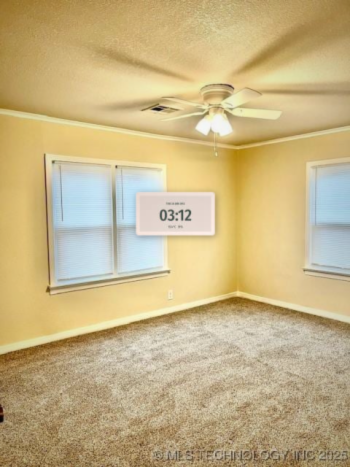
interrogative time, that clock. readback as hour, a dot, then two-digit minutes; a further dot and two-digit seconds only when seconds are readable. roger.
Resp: 3.12
